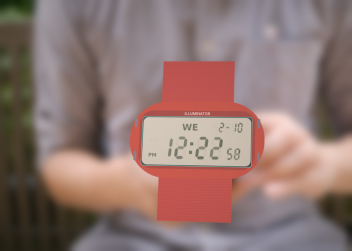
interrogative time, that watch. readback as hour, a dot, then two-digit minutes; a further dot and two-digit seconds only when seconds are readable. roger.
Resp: 12.22.58
